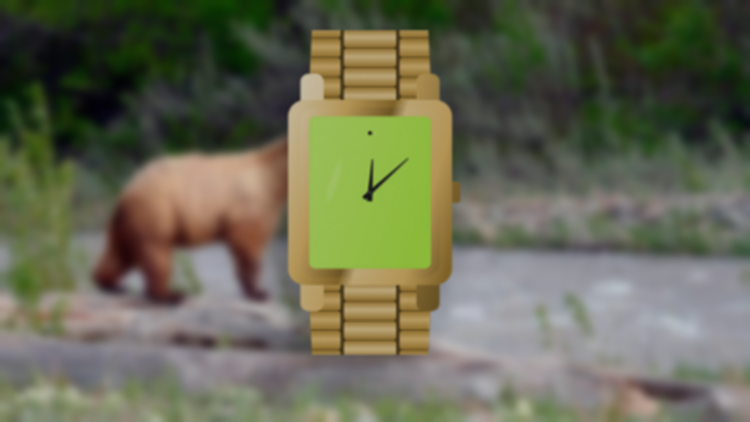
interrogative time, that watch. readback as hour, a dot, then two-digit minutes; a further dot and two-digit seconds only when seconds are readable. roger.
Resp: 12.08
